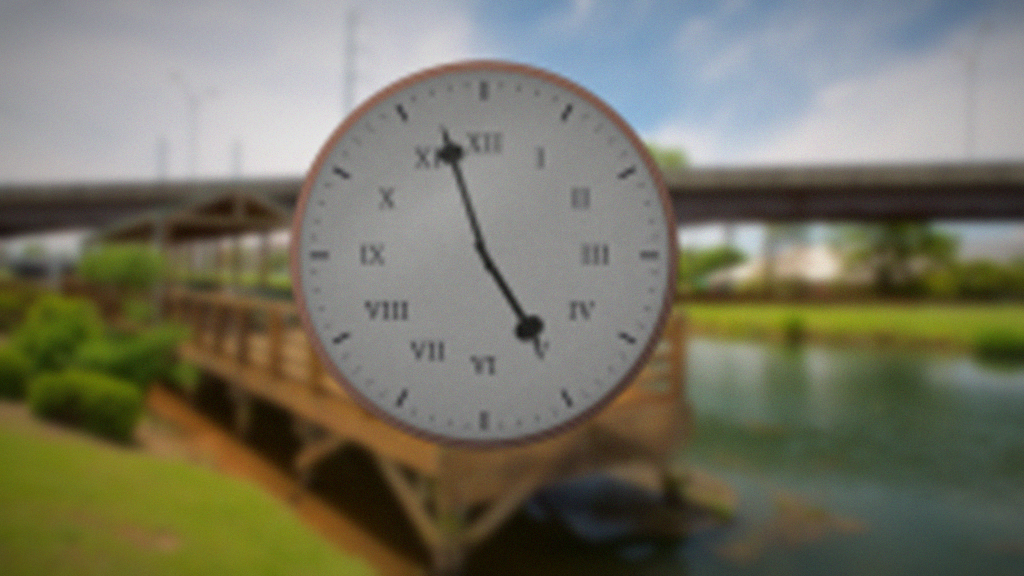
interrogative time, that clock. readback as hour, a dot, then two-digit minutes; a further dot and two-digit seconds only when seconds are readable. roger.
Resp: 4.57
